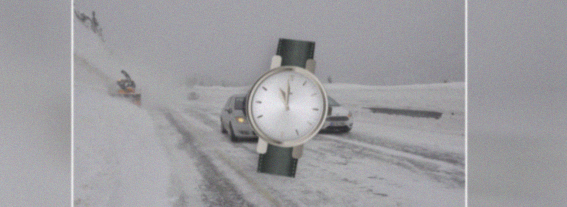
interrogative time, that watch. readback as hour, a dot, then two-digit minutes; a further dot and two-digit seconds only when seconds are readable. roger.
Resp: 10.59
